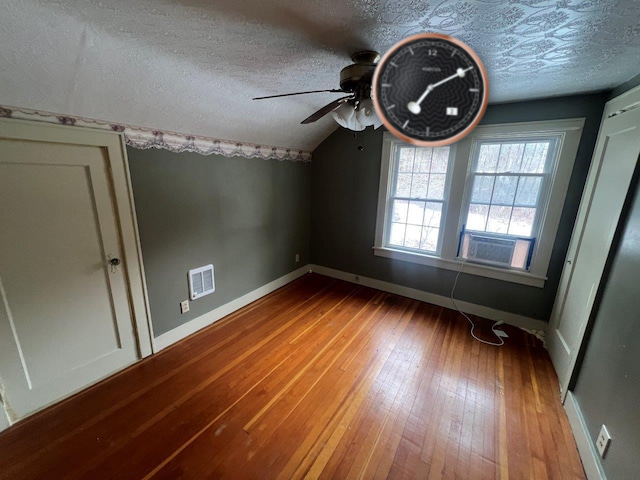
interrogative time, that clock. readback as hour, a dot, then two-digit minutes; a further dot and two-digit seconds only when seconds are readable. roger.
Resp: 7.10
